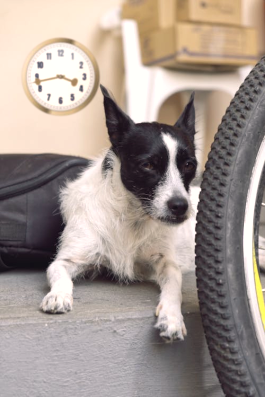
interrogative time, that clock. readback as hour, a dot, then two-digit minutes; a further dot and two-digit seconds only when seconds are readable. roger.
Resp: 3.43
